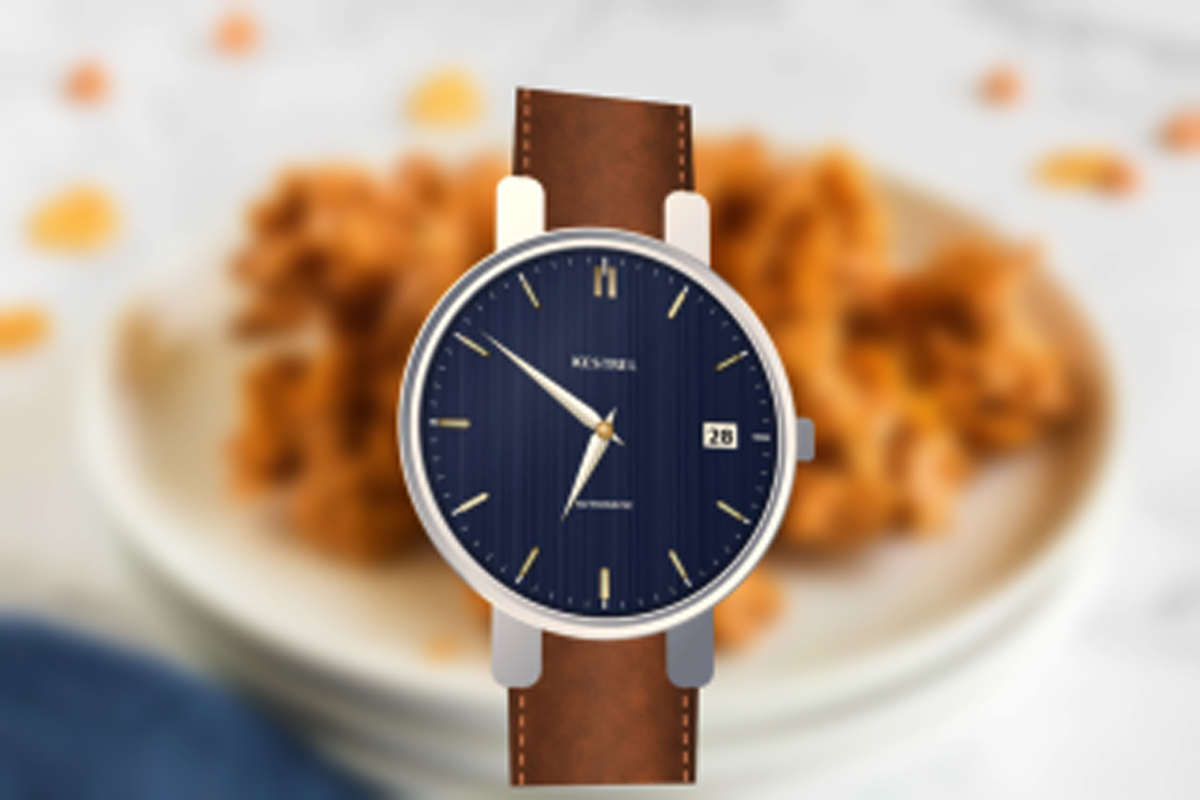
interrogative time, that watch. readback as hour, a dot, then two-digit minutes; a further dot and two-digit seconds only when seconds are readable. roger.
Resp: 6.51
